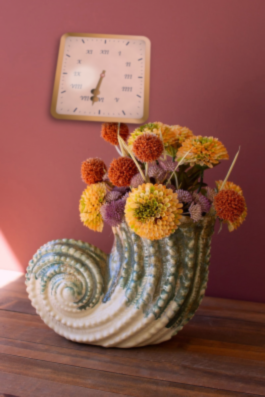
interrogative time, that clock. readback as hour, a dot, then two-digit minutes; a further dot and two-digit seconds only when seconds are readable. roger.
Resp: 6.32
